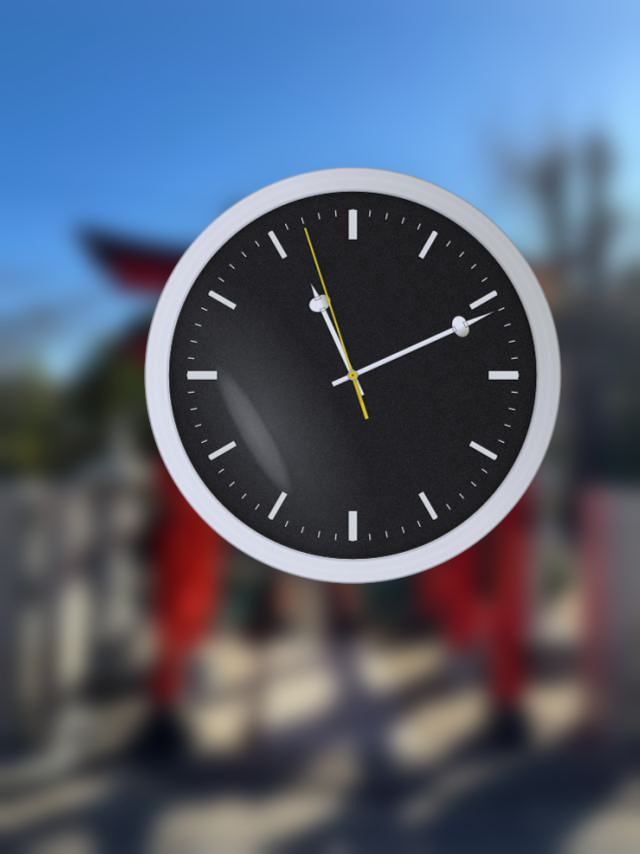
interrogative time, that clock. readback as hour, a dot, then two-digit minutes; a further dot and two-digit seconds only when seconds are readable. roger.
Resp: 11.10.57
